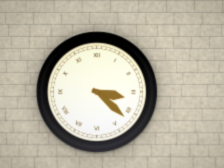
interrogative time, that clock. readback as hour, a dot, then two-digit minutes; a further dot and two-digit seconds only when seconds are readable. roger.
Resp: 3.22
